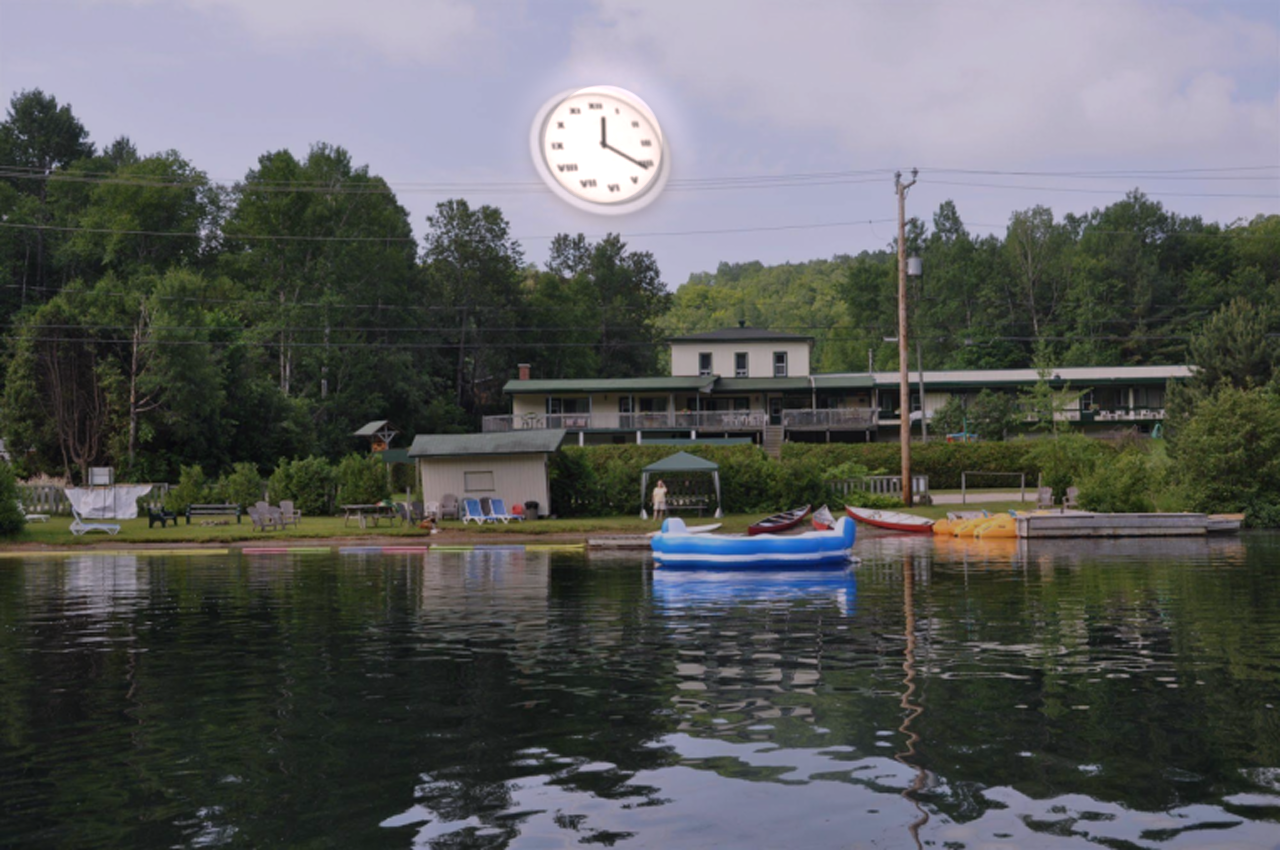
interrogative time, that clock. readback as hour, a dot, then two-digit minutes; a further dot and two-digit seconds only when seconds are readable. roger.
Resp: 12.21
